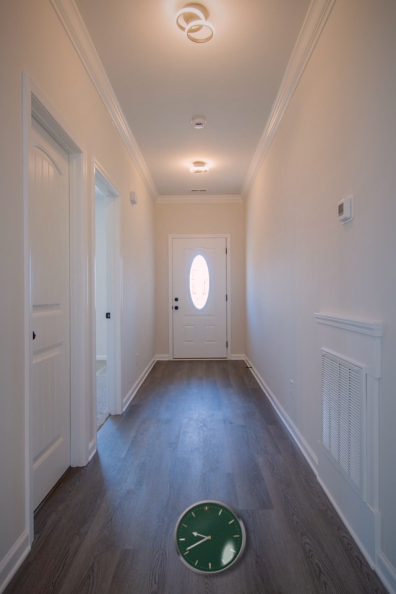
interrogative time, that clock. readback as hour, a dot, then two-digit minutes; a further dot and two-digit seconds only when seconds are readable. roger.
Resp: 9.41
